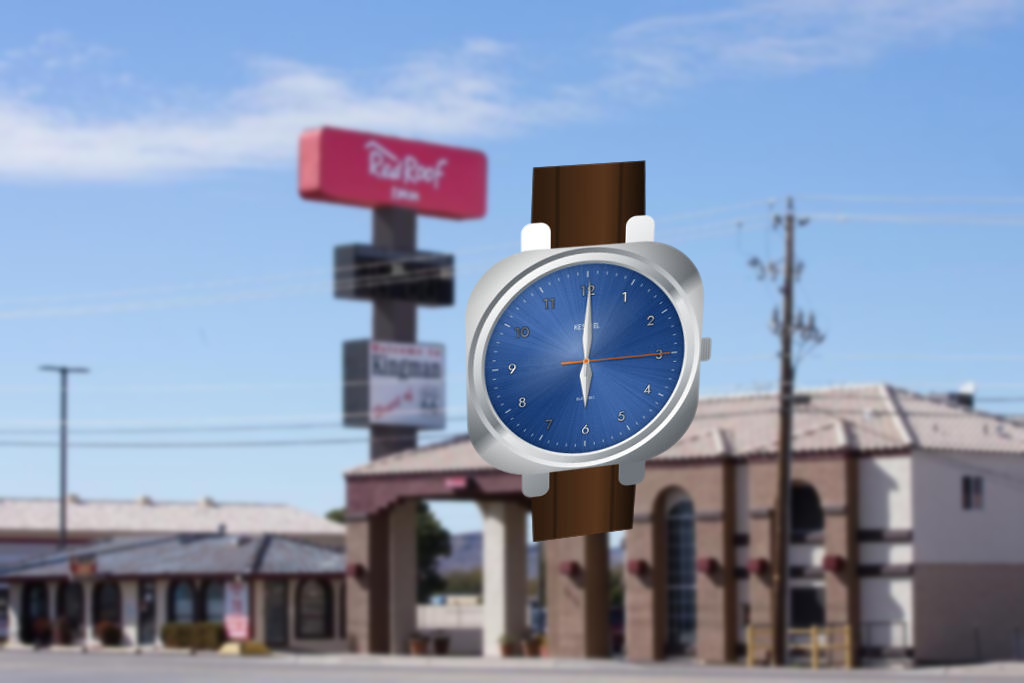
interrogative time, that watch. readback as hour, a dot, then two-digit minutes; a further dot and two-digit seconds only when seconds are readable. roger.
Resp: 6.00.15
